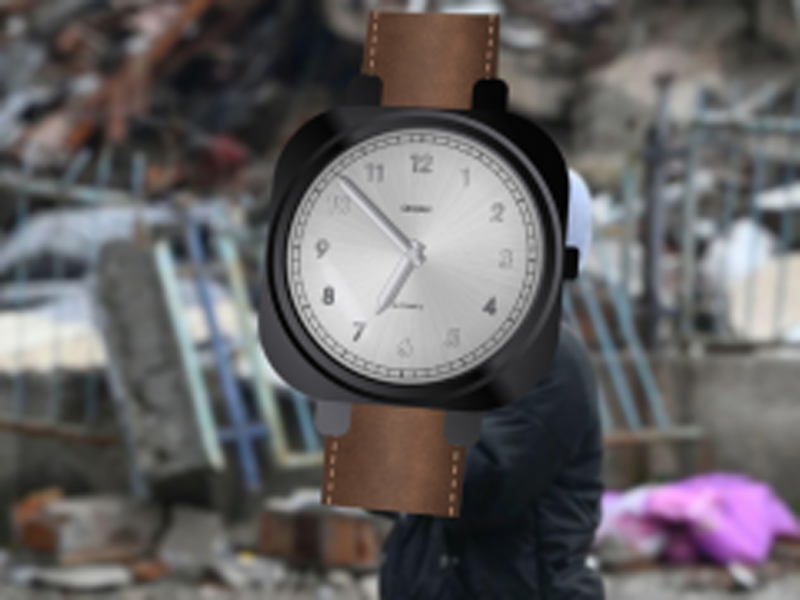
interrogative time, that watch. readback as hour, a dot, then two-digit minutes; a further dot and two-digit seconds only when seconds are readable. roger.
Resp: 6.52
